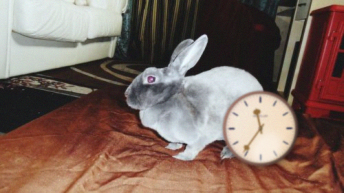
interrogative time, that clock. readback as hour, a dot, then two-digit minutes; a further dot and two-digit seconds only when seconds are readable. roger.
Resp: 11.36
